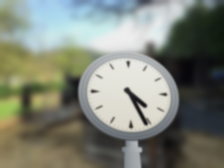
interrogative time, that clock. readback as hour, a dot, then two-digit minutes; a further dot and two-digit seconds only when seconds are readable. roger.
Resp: 4.26
